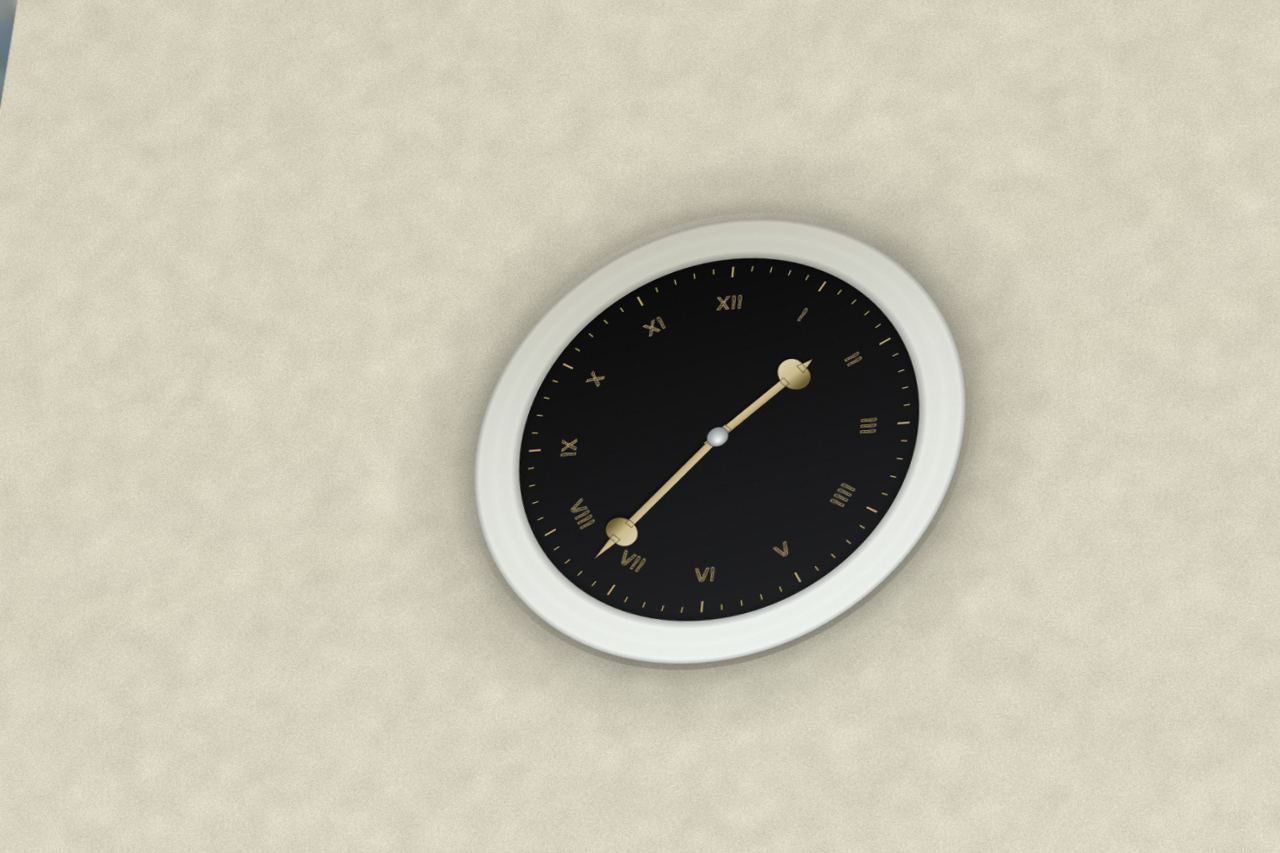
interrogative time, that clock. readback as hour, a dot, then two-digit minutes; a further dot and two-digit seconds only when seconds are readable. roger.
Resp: 1.37
